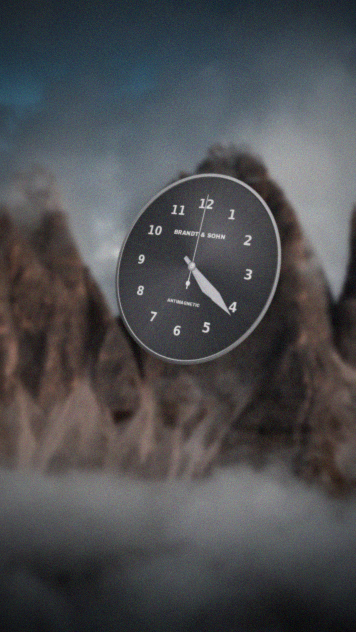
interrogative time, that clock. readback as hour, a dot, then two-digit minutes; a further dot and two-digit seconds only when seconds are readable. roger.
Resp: 4.21.00
